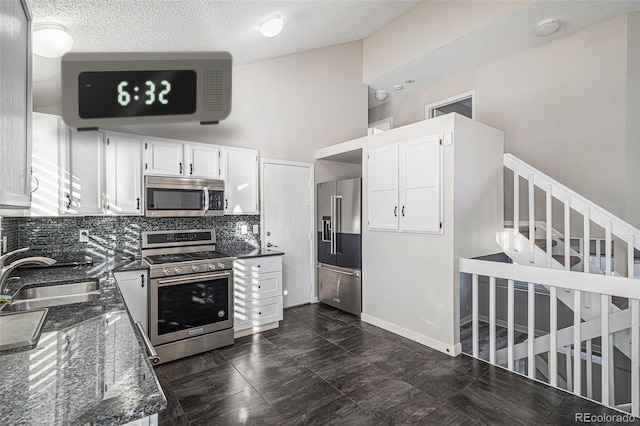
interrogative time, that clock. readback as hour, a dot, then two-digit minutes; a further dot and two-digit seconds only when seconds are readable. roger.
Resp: 6.32
